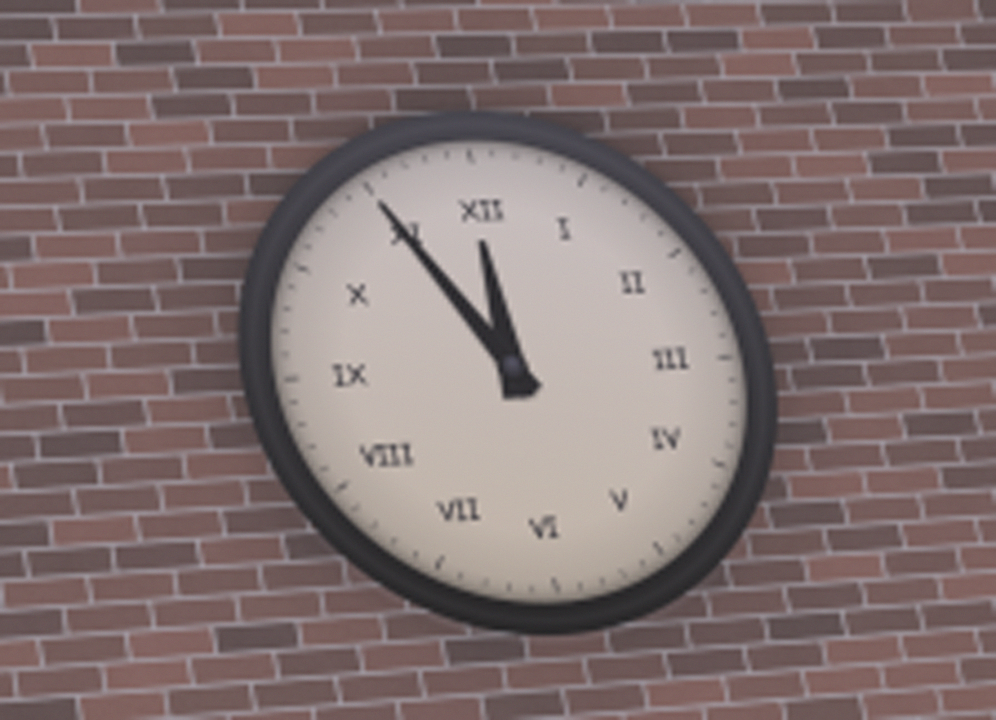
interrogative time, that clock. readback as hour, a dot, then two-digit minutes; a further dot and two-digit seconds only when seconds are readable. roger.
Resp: 11.55
